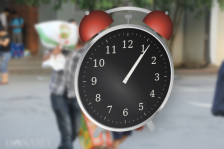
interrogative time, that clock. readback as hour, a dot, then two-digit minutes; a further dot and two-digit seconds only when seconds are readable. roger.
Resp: 1.06
